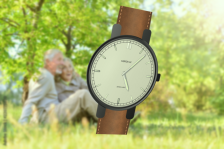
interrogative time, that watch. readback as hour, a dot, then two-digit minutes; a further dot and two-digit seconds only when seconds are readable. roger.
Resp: 5.07
